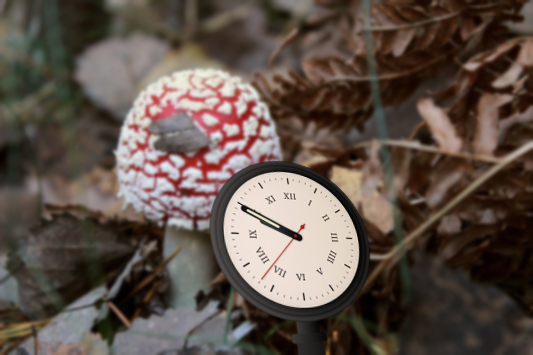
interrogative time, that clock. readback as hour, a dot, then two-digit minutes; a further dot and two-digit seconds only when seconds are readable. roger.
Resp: 9.49.37
